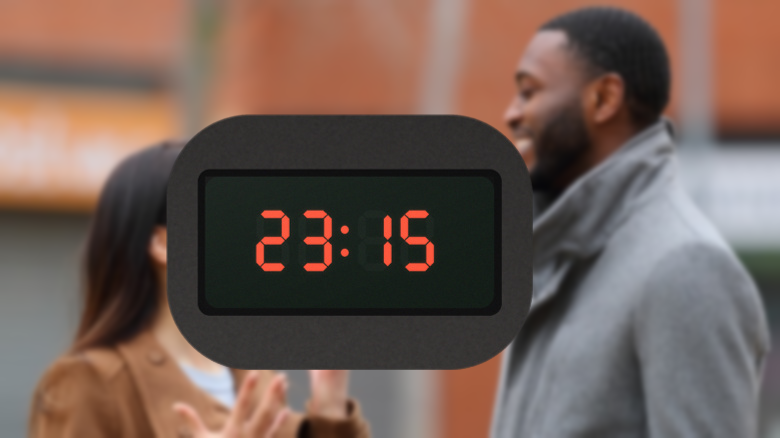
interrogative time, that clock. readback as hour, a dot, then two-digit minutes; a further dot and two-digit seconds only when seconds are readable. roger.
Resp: 23.15
